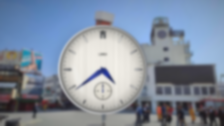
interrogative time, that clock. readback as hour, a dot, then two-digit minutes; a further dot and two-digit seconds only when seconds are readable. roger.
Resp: 4.39
